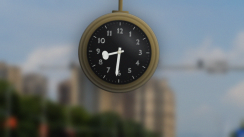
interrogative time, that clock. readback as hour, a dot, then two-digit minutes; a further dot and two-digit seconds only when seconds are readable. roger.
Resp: 8.31
